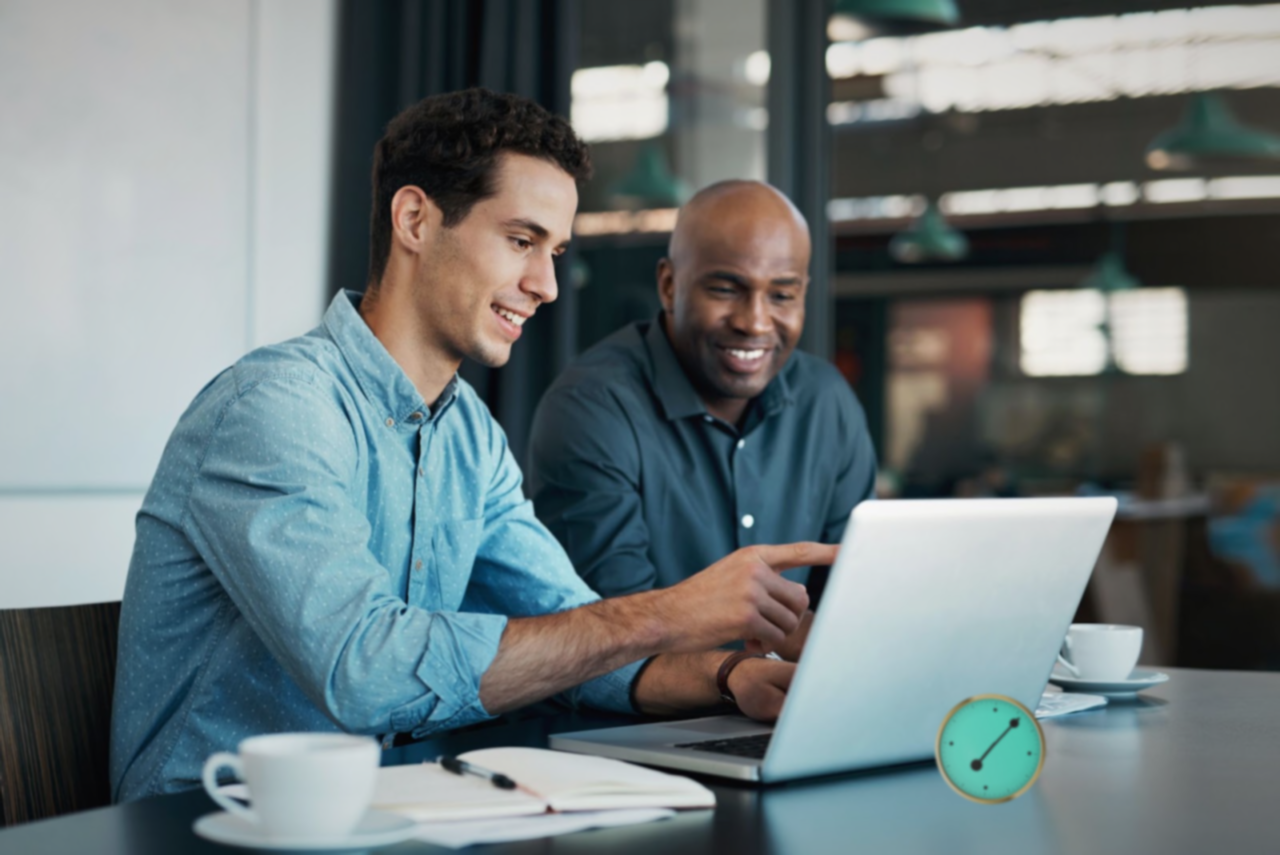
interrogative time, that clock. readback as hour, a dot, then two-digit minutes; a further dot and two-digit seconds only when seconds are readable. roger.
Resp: 7.06
